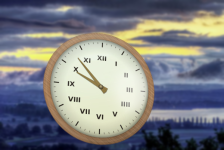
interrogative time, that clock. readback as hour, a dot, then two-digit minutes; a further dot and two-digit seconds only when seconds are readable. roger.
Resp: 9.53
